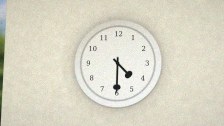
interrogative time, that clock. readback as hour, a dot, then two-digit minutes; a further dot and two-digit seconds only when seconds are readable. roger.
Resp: 4.30
